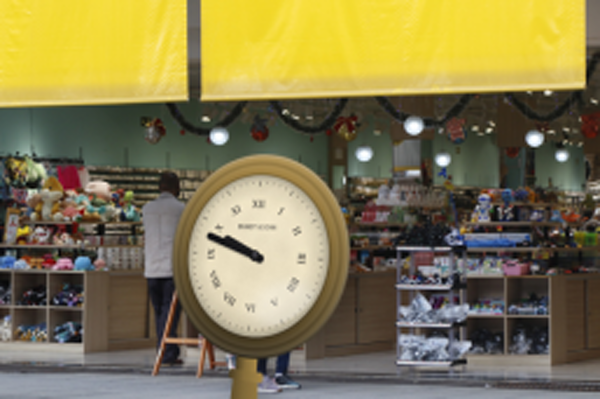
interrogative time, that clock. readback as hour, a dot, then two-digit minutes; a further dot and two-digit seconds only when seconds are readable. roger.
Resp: 9.48
